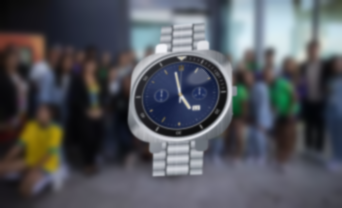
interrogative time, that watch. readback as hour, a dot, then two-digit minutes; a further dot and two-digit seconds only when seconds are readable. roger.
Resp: 4.58
